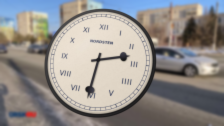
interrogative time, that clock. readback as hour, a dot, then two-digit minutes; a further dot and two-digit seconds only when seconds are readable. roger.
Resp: 2.31
